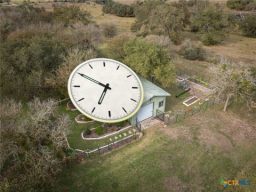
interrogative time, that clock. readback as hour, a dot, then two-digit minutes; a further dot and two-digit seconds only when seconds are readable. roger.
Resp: 6.50
